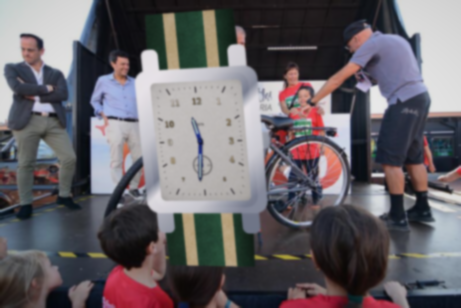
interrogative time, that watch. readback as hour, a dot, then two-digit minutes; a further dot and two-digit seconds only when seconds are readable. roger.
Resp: 11.31
